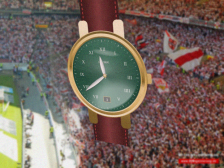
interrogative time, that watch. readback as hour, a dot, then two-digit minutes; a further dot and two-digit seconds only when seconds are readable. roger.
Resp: 11.39
